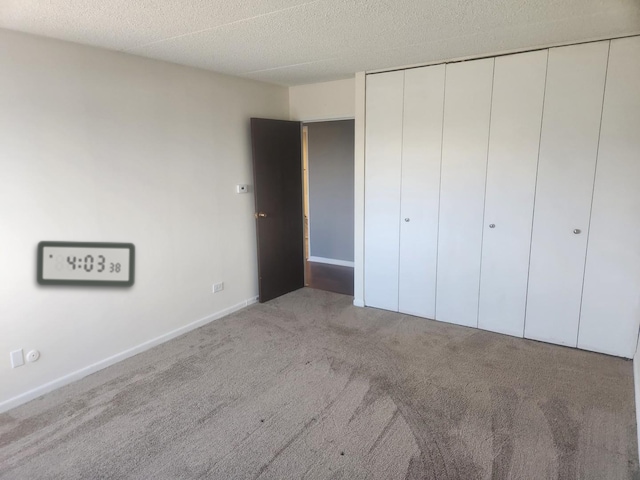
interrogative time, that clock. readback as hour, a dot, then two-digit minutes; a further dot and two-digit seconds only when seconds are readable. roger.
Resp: 4.03.38
